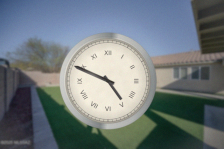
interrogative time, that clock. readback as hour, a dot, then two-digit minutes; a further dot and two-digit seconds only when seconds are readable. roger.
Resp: 4.49
